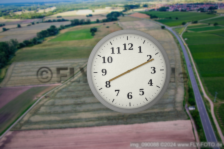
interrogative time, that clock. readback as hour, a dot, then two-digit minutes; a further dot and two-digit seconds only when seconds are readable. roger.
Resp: 8.11
